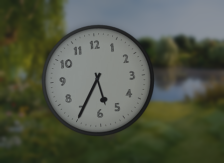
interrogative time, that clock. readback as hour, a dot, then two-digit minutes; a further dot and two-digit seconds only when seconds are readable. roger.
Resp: 5.35
